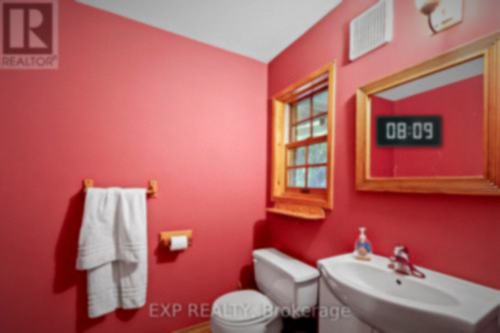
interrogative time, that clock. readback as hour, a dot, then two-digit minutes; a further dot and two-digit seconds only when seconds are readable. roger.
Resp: 8.09
